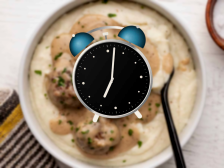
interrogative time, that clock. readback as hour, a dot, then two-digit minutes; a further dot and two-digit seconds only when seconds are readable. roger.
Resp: 7.02
